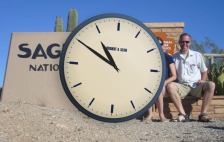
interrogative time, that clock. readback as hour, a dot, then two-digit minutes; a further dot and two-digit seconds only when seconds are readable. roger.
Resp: 10.50
